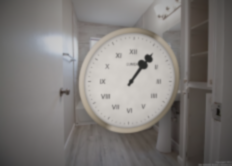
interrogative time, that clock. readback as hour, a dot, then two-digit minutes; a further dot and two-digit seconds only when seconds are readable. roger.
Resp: 1.06
